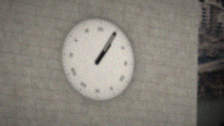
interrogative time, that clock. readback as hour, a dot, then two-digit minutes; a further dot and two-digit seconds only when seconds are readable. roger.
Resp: 1.05
